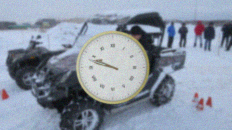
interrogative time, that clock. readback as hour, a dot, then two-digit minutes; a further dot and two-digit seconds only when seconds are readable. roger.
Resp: 9.48
